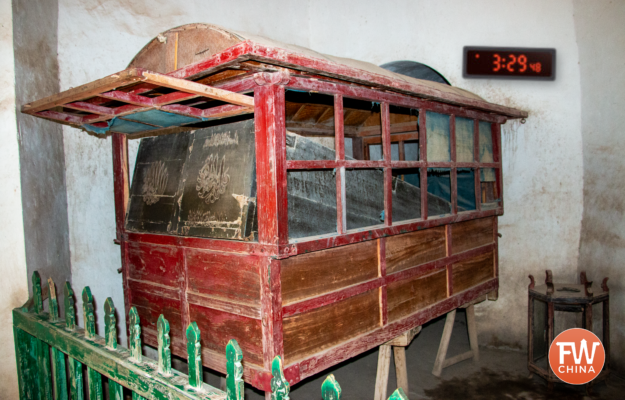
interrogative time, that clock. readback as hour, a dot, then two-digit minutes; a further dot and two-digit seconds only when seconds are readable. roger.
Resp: 3.29
